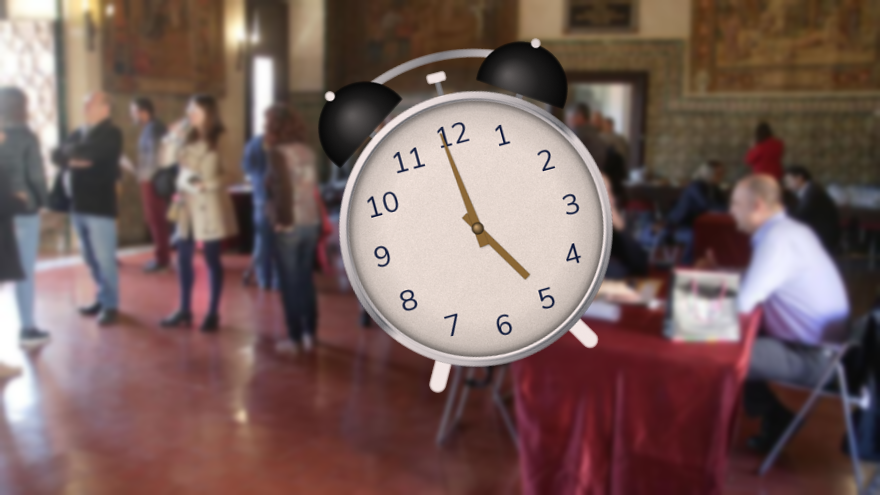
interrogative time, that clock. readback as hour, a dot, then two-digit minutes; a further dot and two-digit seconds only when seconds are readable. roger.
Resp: 4.59
